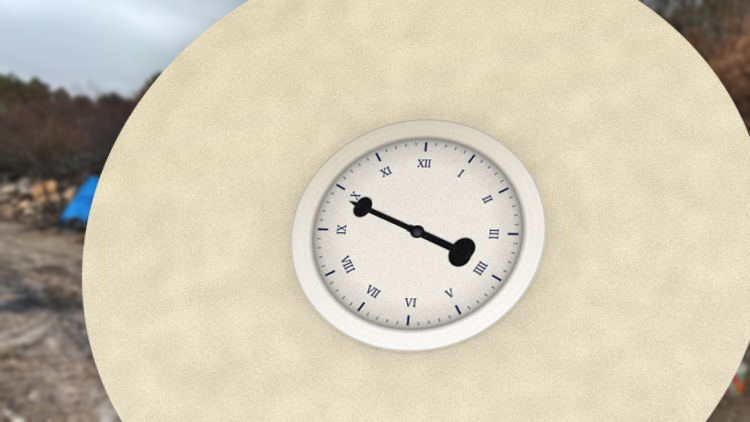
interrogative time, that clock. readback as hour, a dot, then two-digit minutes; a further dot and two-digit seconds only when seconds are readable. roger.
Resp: 3.49
